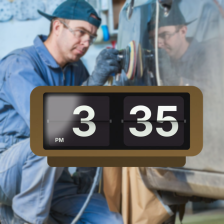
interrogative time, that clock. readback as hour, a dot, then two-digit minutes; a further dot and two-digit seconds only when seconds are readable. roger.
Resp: 3.35
